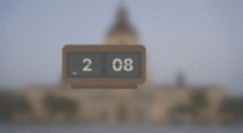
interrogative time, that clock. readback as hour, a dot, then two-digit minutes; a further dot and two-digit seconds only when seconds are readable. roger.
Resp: 2.08
